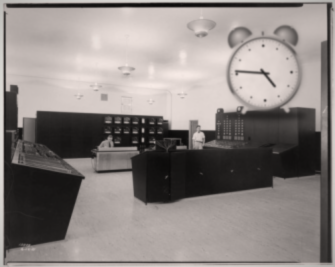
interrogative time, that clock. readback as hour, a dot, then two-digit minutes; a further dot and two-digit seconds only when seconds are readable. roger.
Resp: 4.46
